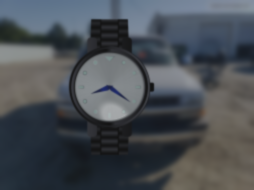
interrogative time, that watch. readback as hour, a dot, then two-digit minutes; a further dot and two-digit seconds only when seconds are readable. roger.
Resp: 8.21
